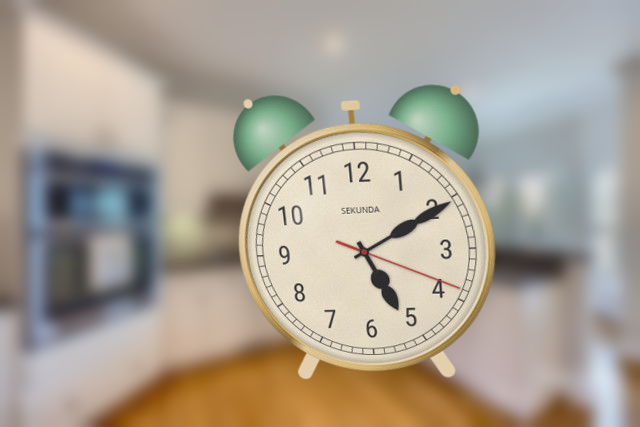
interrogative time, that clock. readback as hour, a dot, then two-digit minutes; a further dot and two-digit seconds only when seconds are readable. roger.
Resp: 5.10.19
